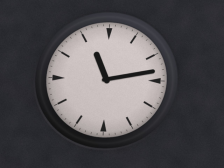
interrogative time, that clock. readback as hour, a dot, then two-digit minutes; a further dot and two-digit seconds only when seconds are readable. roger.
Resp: 11.13
